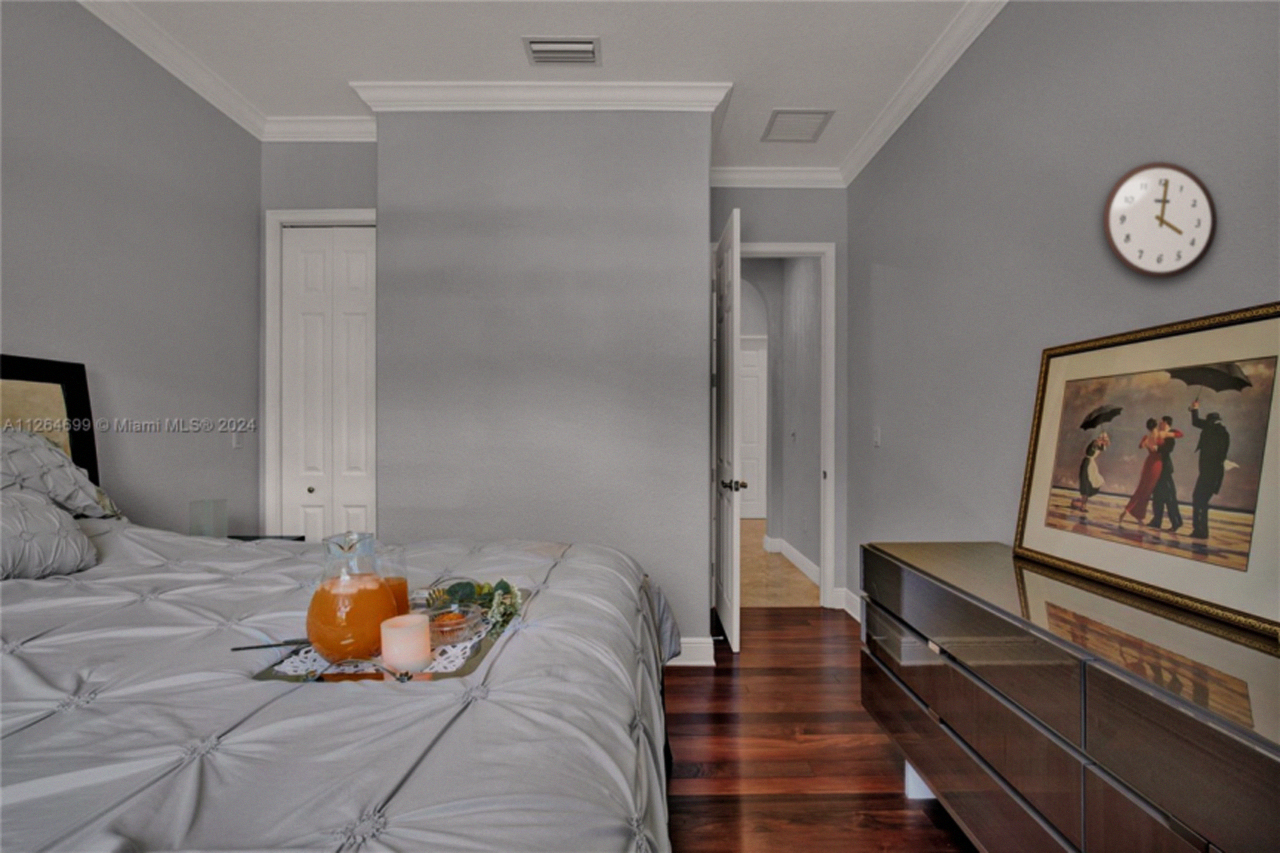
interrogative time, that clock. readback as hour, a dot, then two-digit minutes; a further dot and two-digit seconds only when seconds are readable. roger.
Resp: 4.01
